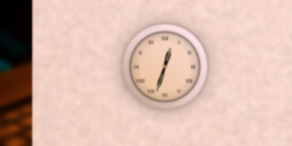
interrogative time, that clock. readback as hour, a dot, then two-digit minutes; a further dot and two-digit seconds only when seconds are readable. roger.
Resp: 12.33
